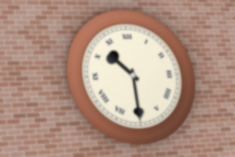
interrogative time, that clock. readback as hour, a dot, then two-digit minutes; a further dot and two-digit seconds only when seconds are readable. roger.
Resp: 10.30
